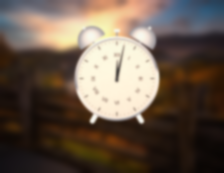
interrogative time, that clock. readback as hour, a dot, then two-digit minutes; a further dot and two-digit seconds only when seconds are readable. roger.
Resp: 12.02
